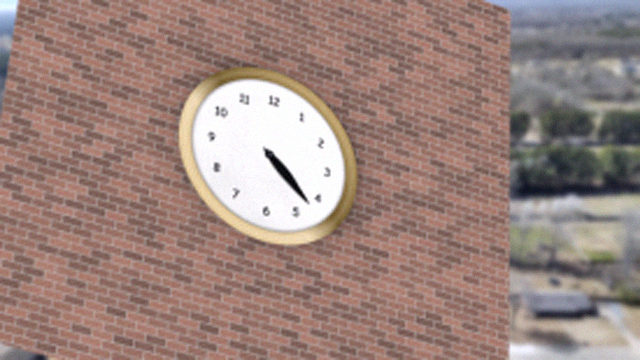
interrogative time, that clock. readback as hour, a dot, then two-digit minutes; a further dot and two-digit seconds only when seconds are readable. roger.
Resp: 4.22
